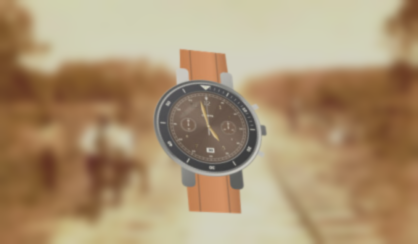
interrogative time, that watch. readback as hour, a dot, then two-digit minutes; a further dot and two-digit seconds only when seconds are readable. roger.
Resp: 4.58
